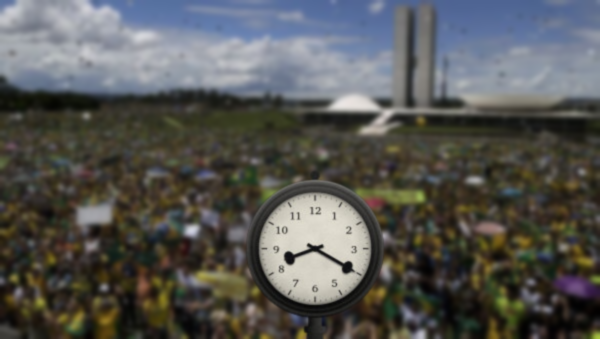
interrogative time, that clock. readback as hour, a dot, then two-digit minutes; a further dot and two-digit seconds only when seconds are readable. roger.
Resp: 8.20
